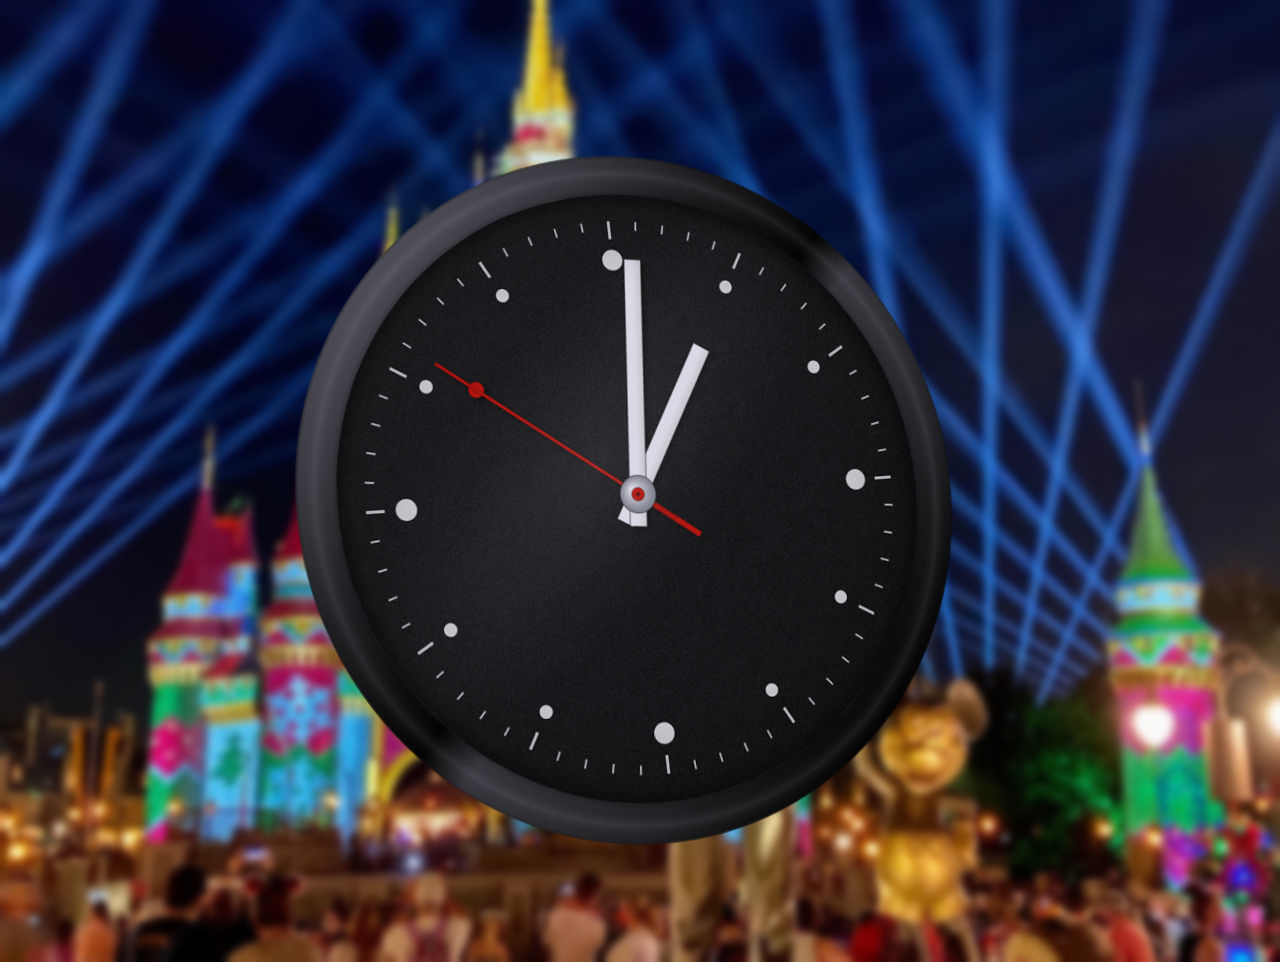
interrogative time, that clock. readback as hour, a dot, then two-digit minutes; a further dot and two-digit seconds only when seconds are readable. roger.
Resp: 1.00.51
